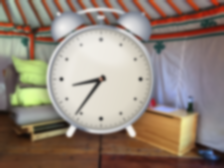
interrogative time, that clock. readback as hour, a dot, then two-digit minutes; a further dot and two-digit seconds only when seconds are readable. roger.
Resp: 8.36
